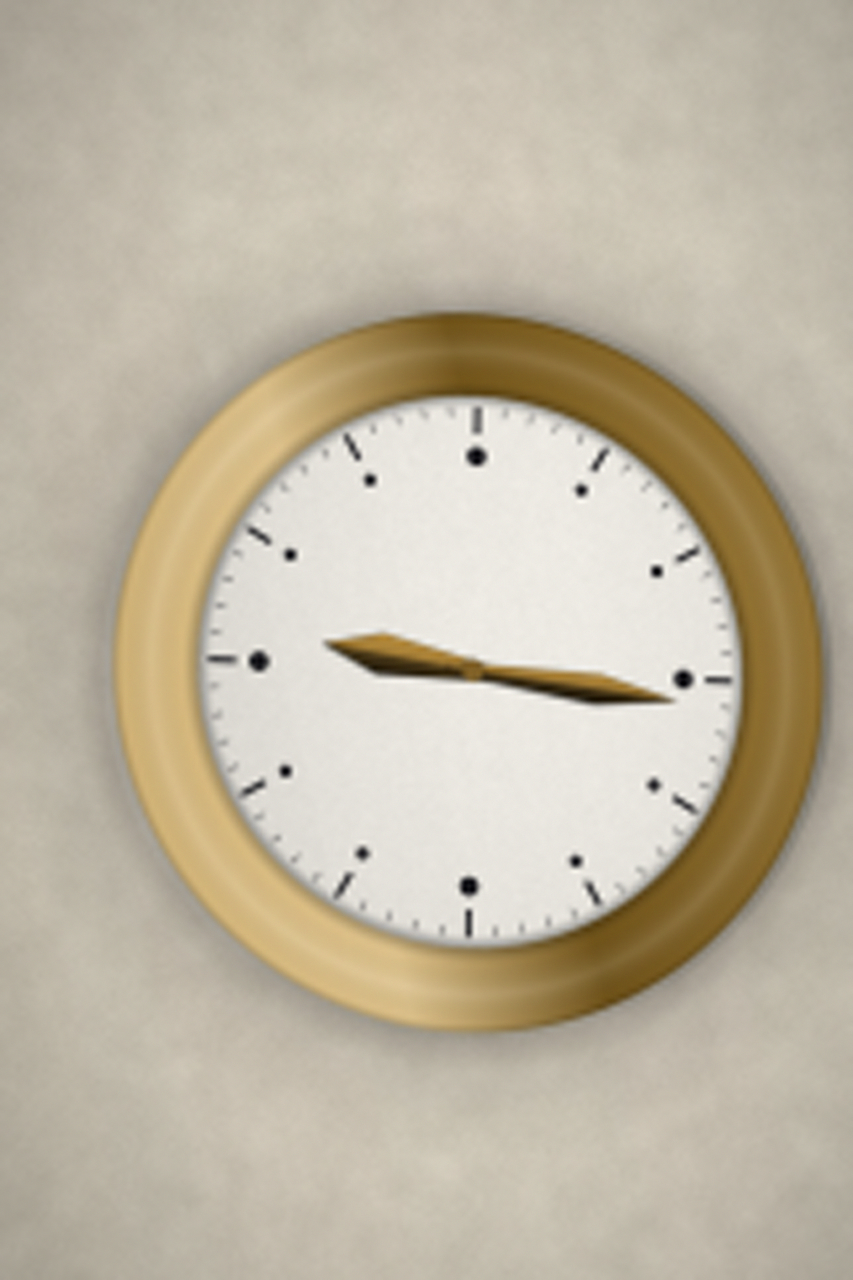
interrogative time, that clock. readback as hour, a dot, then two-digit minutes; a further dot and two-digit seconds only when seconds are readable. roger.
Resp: 9.16
